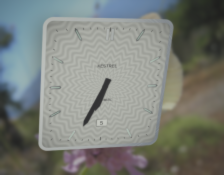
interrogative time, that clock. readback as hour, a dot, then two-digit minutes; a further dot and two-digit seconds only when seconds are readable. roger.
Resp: 6.34
